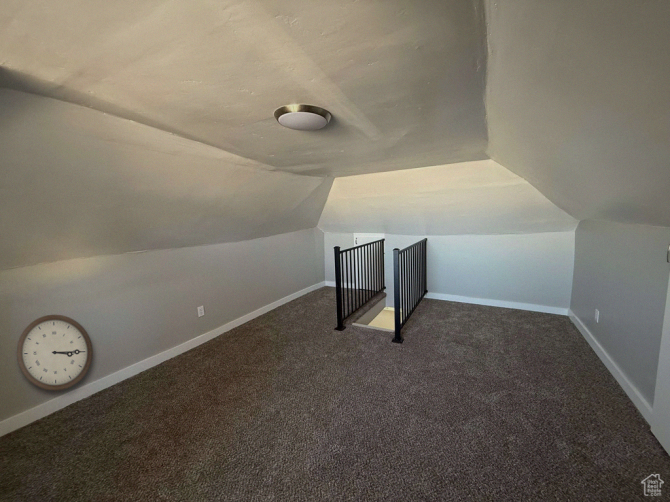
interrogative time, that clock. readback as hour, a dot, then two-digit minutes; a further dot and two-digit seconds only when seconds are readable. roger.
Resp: 3.15
